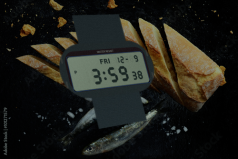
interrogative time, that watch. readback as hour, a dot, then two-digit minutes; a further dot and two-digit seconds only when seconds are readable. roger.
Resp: 3.59.38
